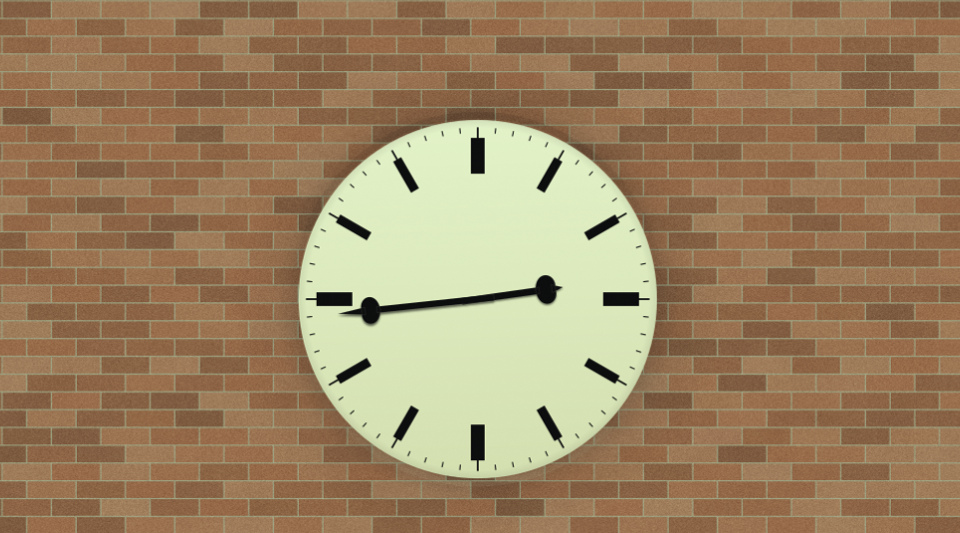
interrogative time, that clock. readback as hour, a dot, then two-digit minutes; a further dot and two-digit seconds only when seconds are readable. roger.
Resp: 2.44
